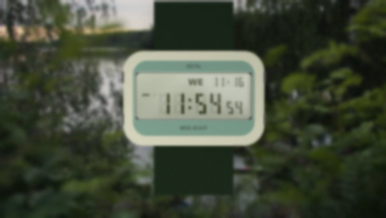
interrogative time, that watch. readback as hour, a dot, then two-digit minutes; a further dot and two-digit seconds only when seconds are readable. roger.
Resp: 11.54.54
